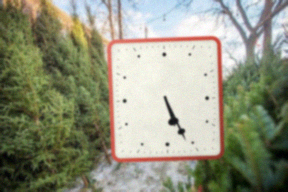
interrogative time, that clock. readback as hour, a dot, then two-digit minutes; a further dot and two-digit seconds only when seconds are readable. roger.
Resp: 5.26
